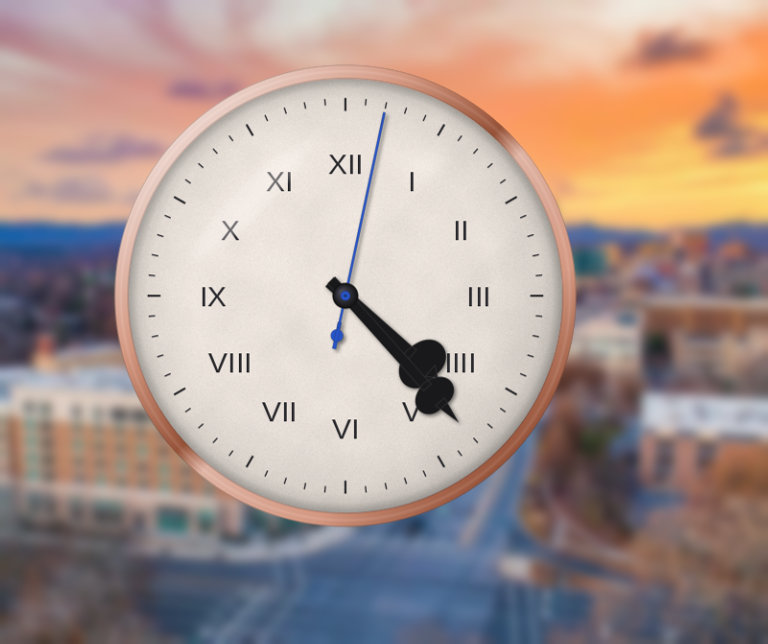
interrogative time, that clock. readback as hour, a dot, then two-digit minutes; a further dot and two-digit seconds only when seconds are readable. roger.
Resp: 4.23.02
